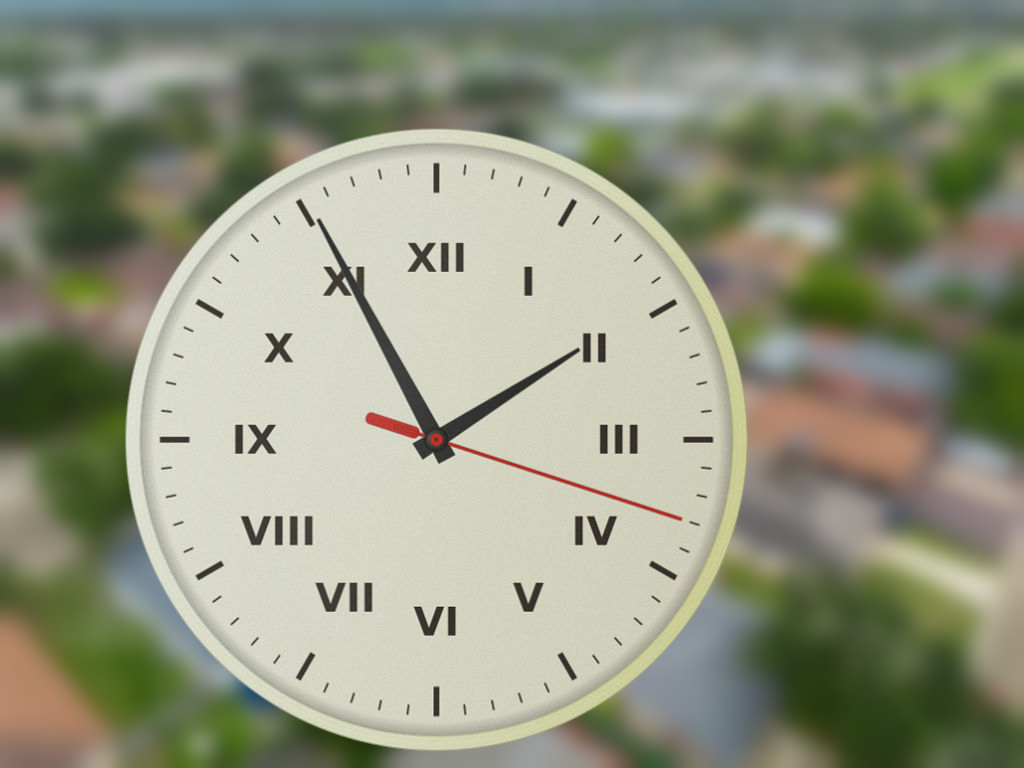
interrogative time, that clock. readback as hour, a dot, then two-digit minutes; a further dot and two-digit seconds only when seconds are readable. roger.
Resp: 1.55.18
